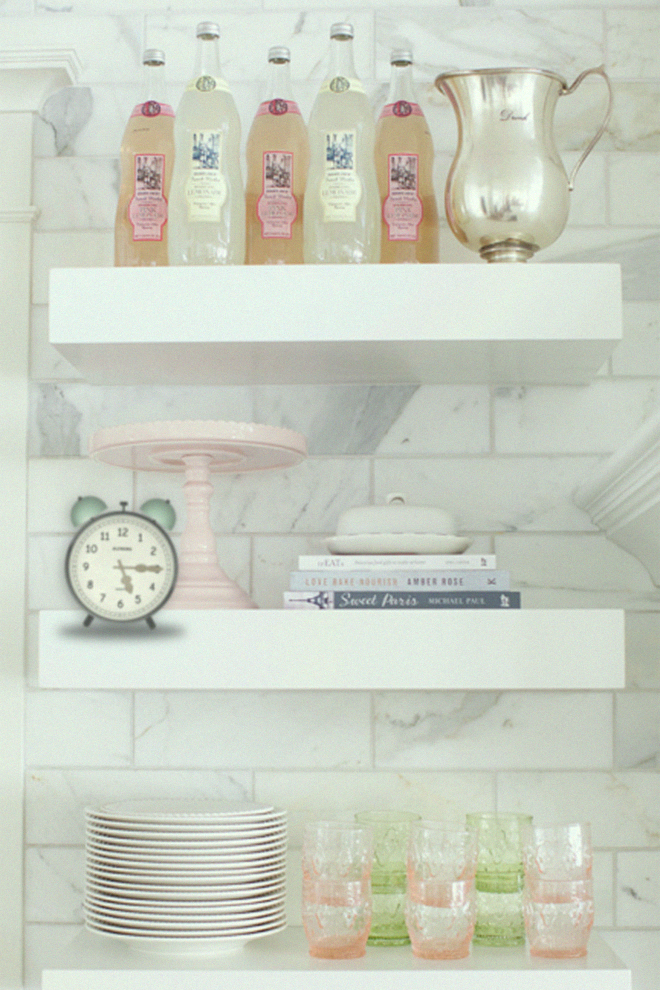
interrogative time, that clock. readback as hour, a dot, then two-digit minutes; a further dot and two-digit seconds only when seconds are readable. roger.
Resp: 5.15
